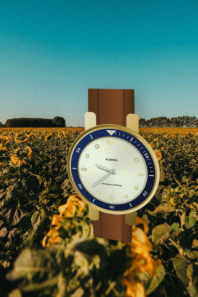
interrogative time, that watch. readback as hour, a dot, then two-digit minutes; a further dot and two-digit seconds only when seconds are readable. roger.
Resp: 9.38
